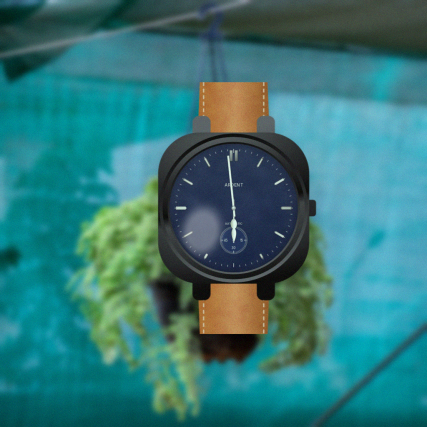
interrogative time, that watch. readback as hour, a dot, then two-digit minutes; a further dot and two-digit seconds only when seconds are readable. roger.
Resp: 5.59
